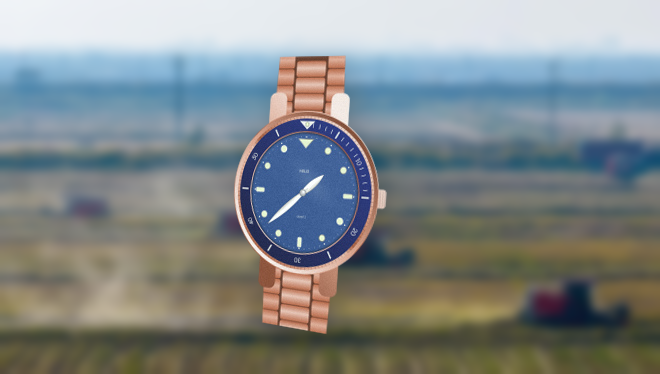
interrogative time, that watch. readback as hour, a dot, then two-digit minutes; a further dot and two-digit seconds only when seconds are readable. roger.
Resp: 1.38
